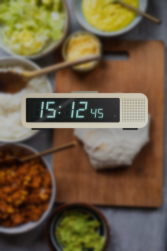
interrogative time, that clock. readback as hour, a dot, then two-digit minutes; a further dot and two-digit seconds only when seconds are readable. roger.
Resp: 15.12.45
